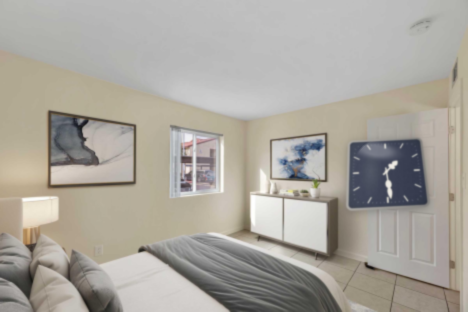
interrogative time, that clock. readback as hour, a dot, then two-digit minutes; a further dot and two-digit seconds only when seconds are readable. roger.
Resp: 1.29
